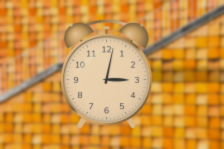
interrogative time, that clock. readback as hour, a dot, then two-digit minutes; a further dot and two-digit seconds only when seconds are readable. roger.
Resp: 3.02
